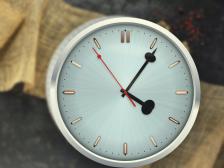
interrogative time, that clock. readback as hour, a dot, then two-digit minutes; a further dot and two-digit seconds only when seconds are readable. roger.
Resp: 4.05.54
